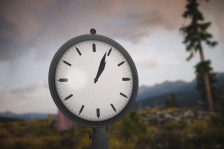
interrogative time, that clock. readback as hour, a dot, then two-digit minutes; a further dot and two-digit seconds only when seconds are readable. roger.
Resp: 1.04
